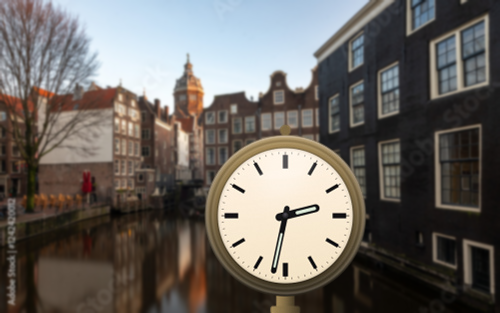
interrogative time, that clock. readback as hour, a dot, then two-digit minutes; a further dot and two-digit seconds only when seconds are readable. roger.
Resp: 2.32
